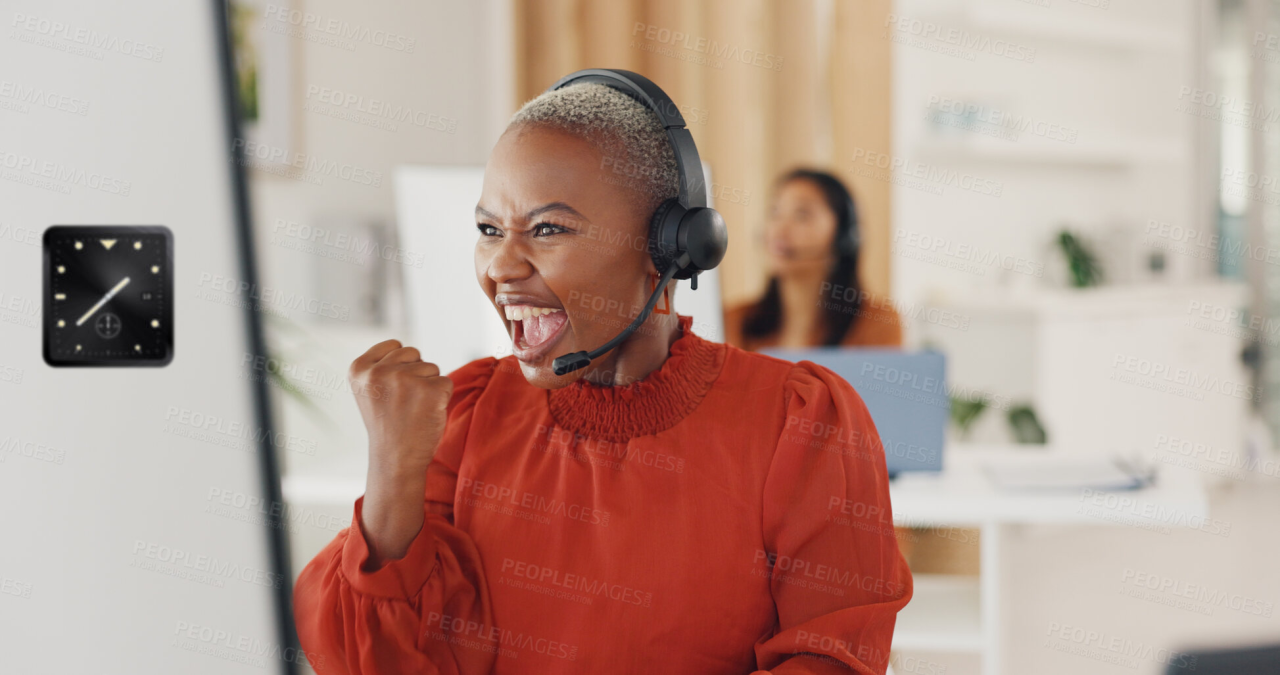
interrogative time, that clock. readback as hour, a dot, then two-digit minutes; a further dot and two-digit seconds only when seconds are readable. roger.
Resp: 1.38
